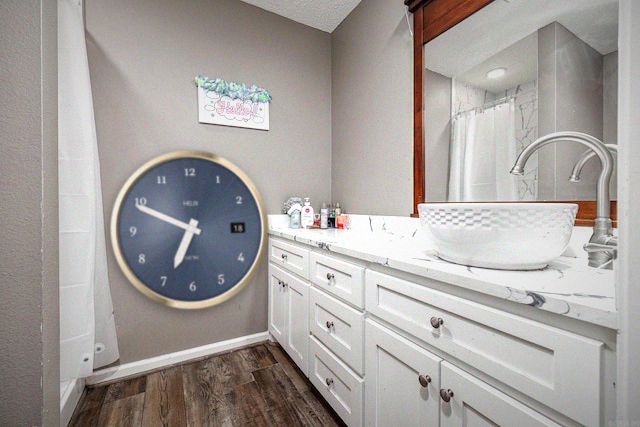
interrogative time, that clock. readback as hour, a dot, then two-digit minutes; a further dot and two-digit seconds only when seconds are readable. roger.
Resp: 6.49
